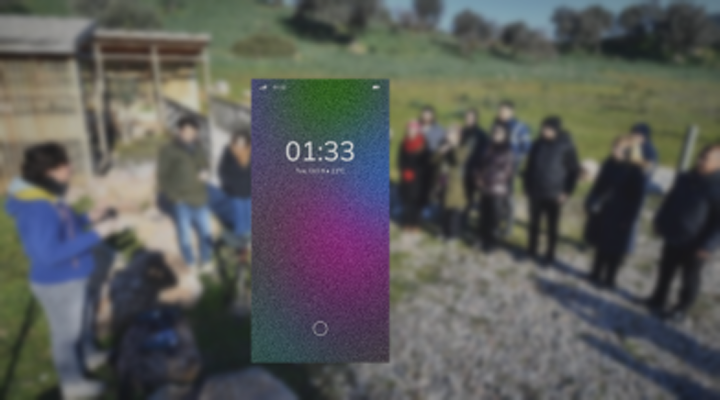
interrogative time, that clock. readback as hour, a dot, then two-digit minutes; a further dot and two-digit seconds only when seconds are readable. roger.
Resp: 1.33
